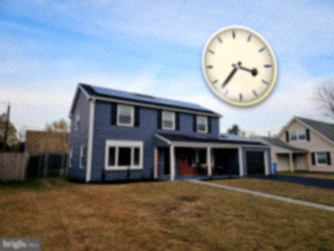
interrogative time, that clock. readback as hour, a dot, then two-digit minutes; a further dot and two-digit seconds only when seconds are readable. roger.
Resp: 3.37
